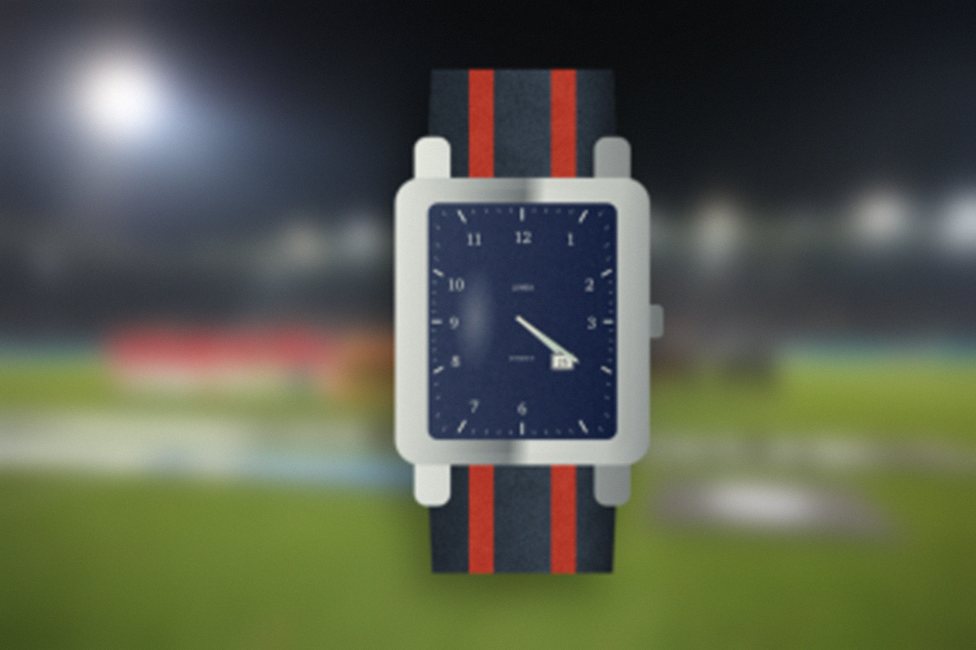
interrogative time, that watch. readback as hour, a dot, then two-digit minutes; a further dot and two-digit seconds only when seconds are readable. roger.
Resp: 4.21
